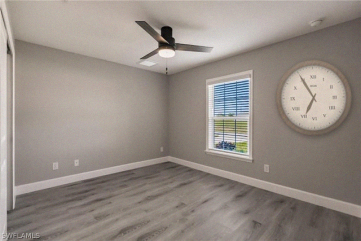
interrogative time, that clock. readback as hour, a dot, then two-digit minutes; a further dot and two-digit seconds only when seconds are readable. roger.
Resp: 6.55
